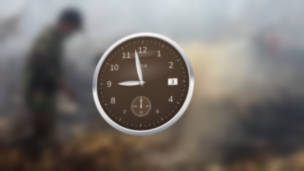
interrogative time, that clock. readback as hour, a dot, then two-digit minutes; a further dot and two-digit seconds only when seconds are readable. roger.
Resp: 8.58
